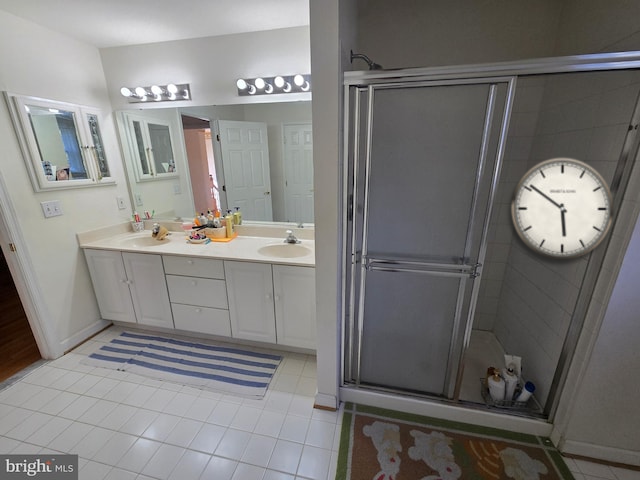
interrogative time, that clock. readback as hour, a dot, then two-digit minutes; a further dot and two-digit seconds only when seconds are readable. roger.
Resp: 5.51
